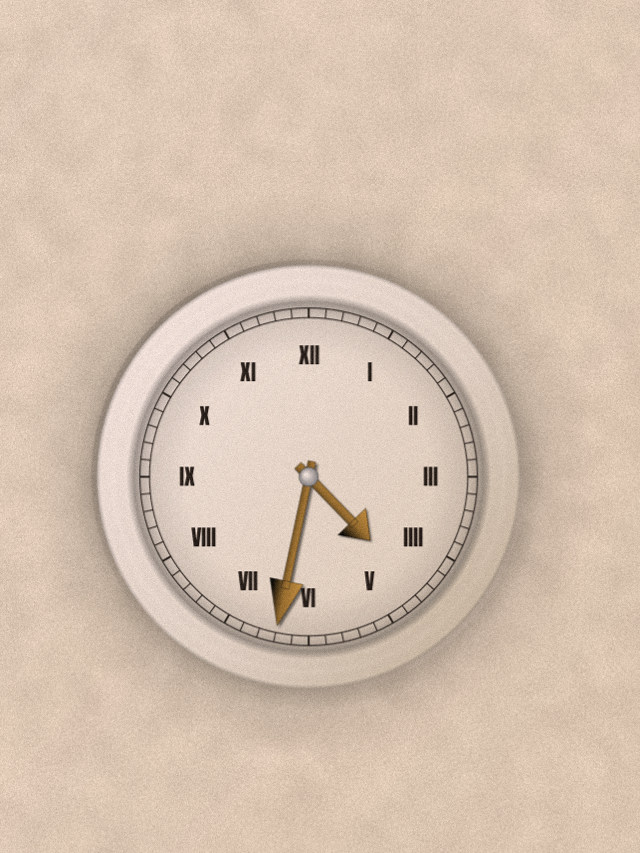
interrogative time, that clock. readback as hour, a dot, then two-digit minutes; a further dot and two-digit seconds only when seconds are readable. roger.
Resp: 4.32
